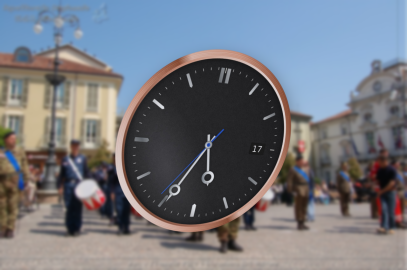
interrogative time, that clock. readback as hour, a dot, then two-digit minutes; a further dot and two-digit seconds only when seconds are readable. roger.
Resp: 5.34.36
